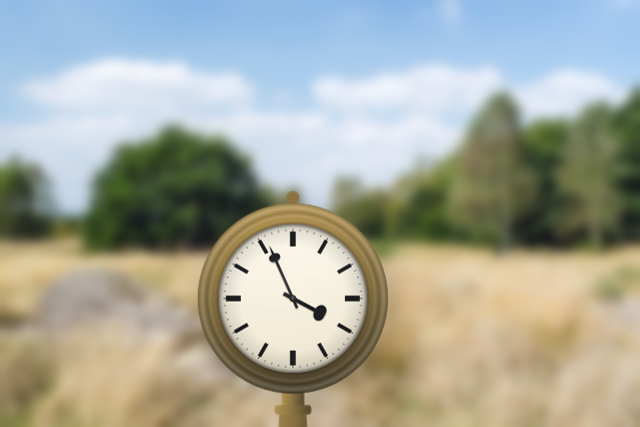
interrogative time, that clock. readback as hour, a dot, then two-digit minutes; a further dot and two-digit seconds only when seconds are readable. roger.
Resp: 3.56
